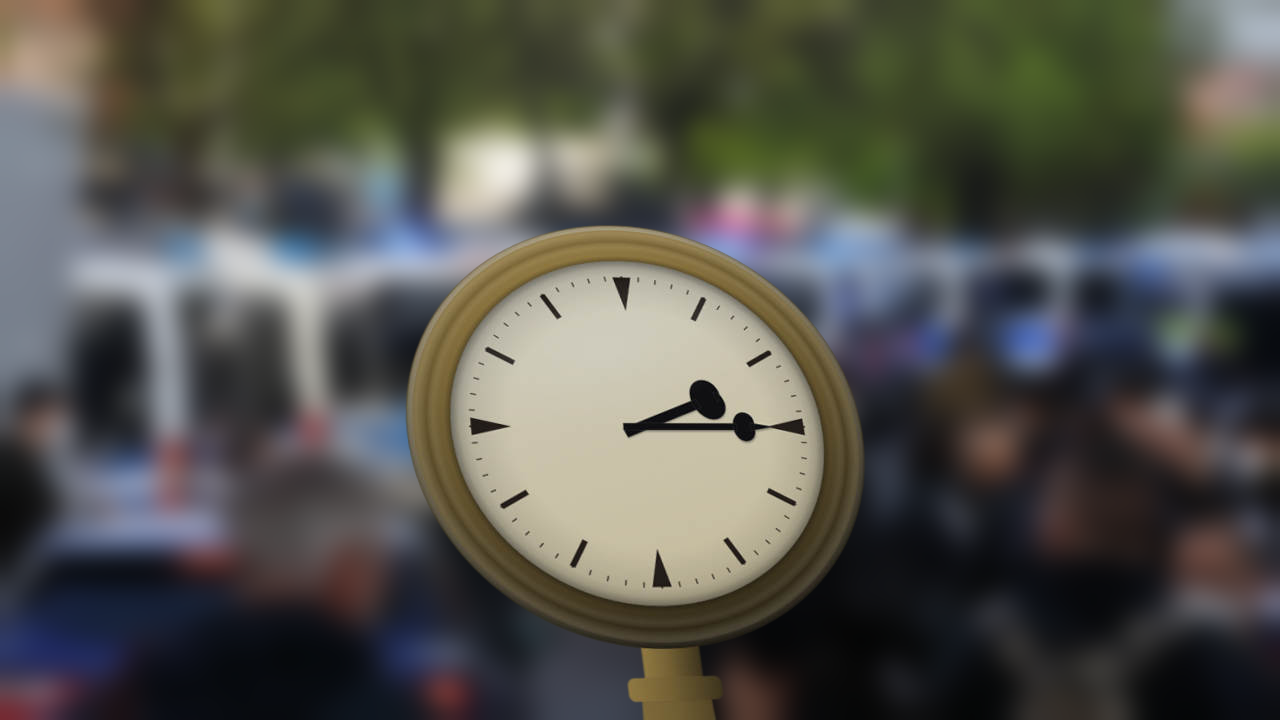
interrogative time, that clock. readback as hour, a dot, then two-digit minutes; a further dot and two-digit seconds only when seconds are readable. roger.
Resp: 2.15
